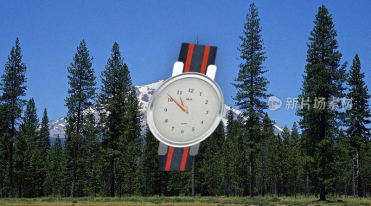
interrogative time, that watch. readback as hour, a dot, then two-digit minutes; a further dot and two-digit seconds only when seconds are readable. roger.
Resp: 10.51
